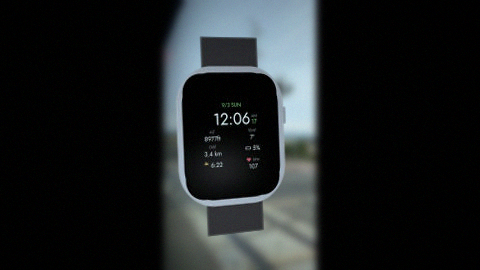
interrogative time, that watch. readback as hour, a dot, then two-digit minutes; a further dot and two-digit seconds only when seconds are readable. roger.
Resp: 12.06
